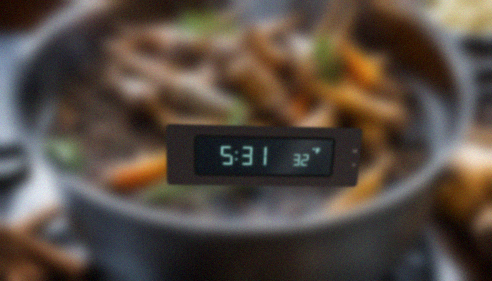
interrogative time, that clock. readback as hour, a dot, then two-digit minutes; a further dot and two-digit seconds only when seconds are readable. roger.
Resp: 5.31
